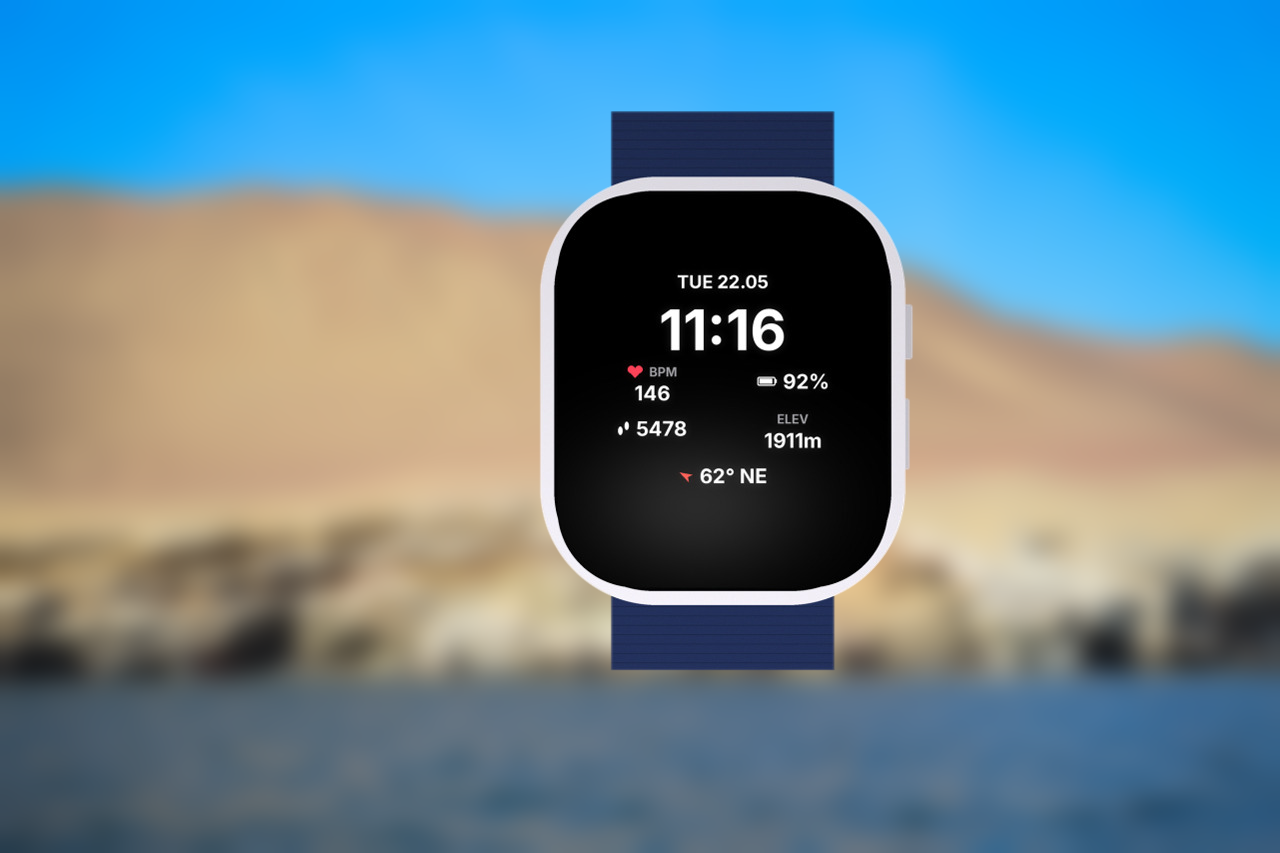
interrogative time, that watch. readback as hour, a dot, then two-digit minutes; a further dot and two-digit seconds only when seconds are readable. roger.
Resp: 11.16
